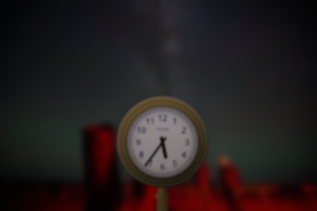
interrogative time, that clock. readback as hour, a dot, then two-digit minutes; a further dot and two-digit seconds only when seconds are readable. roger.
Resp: 5.36
